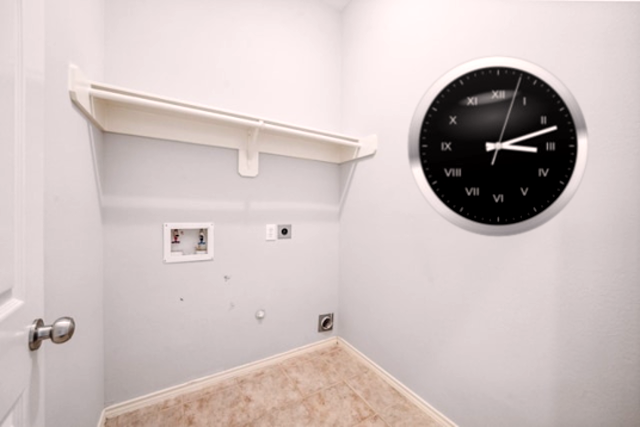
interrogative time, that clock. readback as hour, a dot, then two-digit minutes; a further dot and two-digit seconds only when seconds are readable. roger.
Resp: 3.12.03
